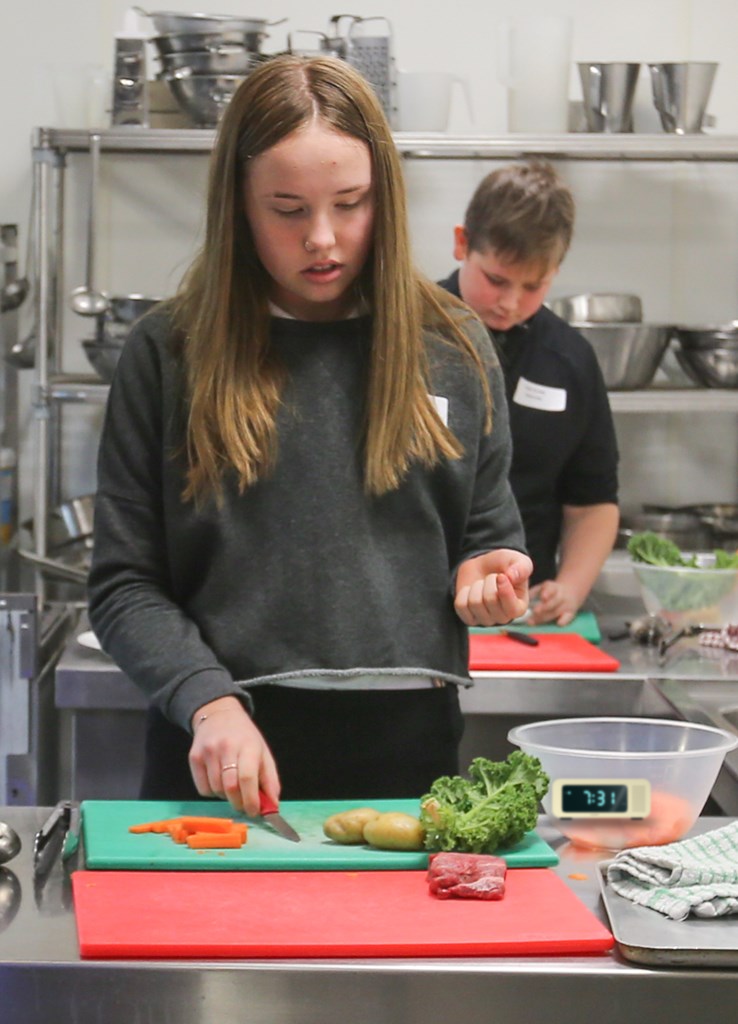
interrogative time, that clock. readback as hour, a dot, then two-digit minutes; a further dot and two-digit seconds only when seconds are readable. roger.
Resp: 7.31
